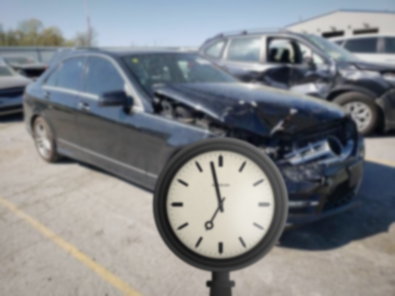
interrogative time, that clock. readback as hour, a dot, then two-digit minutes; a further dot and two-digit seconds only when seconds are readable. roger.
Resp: 6.58
